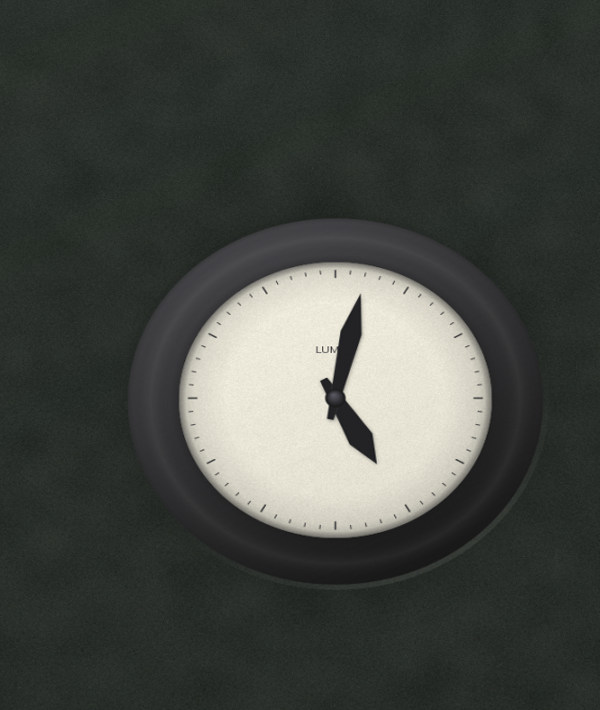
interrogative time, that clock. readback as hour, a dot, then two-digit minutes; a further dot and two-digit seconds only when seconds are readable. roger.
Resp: 5.02
